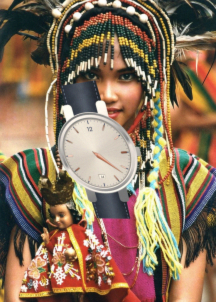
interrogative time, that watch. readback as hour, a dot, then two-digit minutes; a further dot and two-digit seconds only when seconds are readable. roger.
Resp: 4.22
